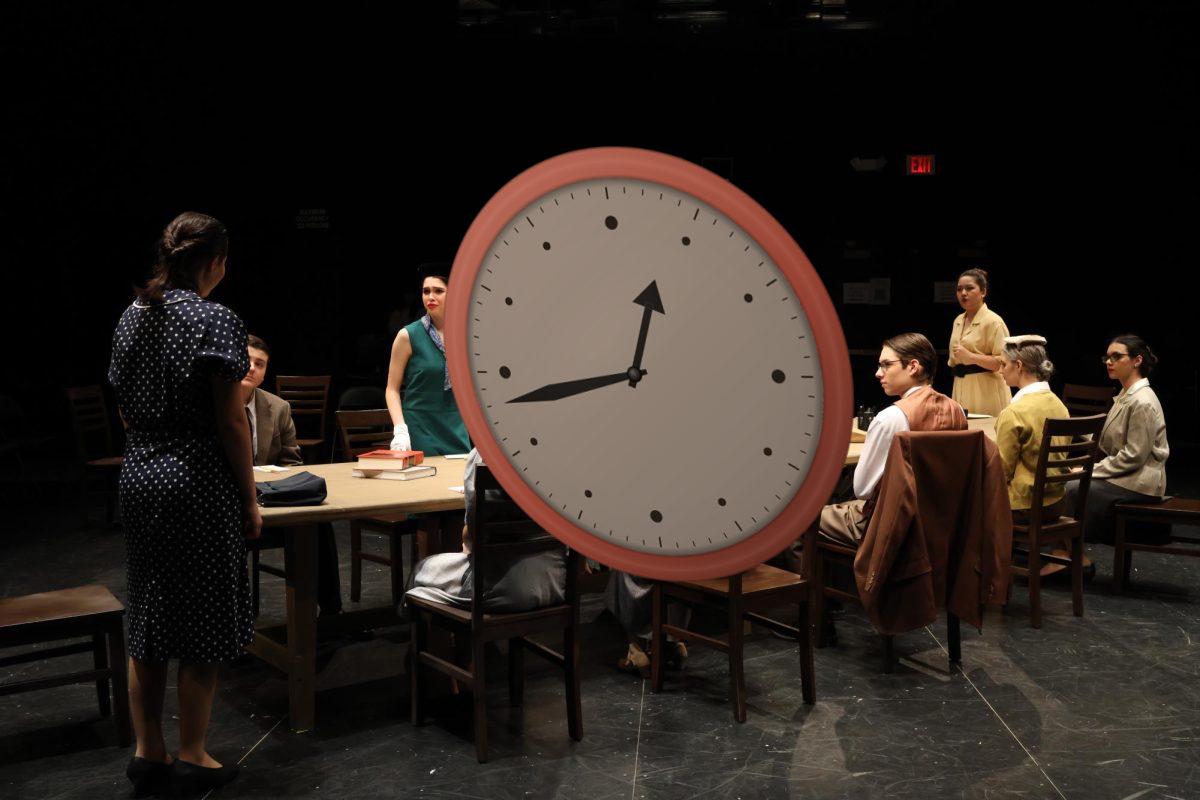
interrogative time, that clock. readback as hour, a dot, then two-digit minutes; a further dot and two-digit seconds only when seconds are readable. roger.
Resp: 12.43
